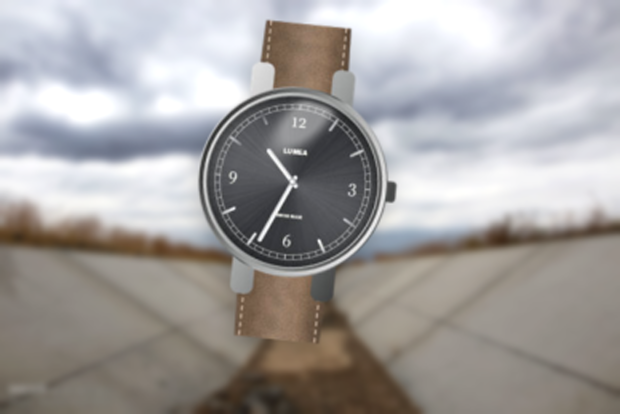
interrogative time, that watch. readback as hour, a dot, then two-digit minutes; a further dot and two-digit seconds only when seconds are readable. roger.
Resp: 10.34
